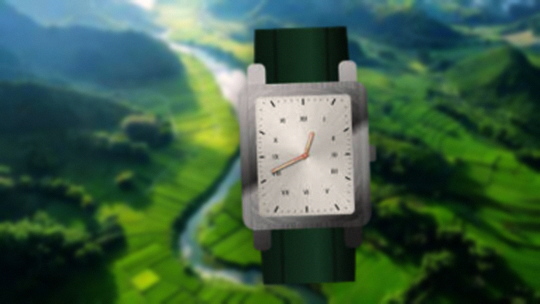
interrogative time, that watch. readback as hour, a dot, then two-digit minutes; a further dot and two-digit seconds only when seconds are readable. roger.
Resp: 12.41
